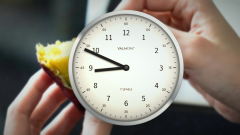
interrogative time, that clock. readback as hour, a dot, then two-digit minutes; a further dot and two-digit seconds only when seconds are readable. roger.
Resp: 8.49
